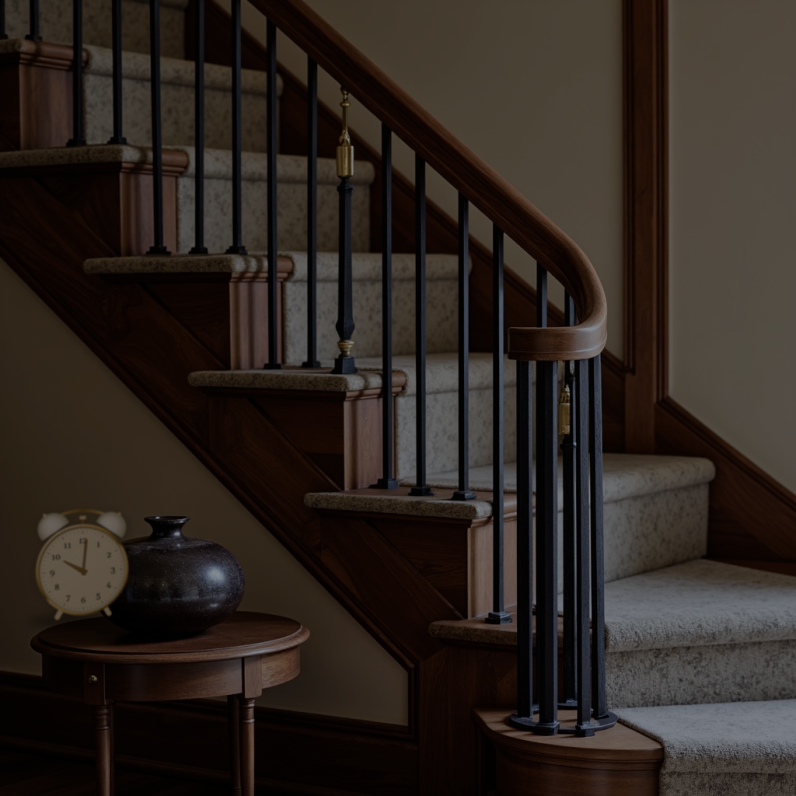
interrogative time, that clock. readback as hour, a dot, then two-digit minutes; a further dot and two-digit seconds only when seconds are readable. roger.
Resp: 10.01
